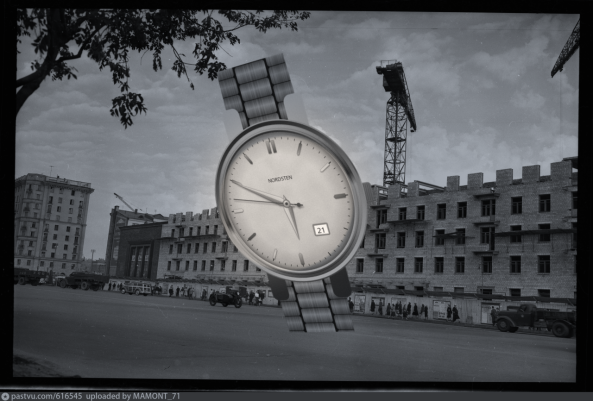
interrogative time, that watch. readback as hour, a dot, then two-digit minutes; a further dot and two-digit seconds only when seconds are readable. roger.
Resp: 5.49.47
